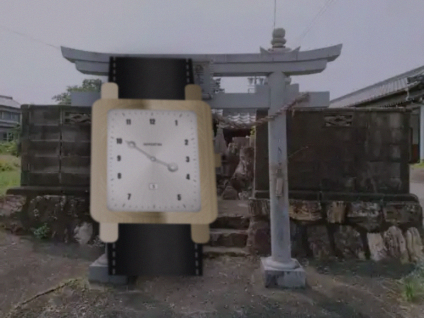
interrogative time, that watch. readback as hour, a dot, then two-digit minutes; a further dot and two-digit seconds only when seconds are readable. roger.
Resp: 3.51
